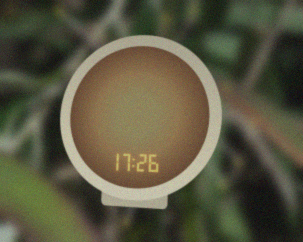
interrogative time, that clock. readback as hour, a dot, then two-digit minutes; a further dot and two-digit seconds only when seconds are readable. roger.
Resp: 17.26
